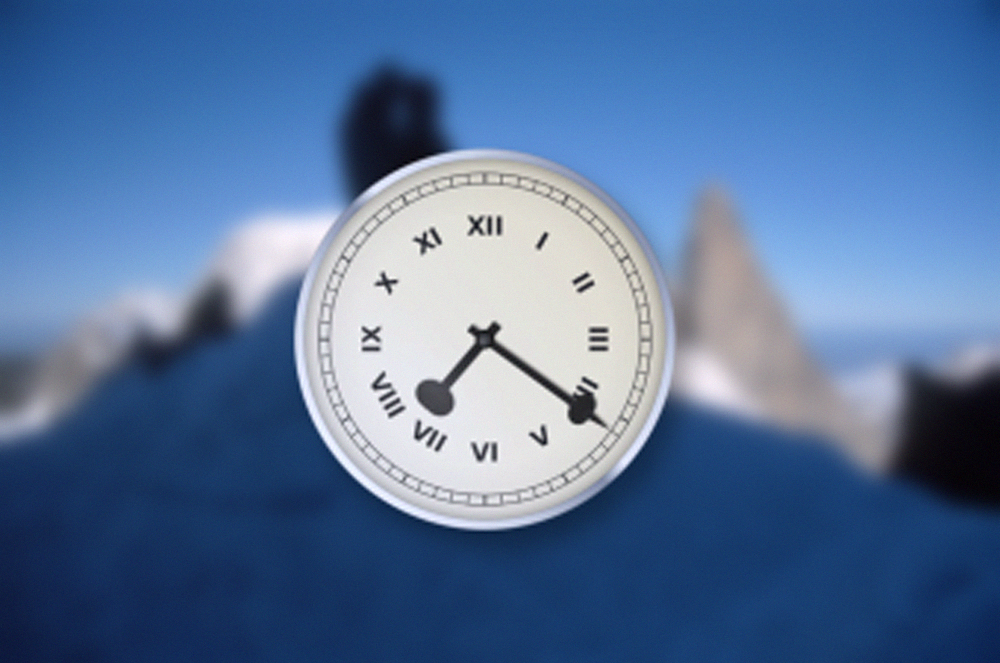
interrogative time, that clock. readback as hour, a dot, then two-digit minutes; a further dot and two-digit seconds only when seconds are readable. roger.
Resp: 7.21
